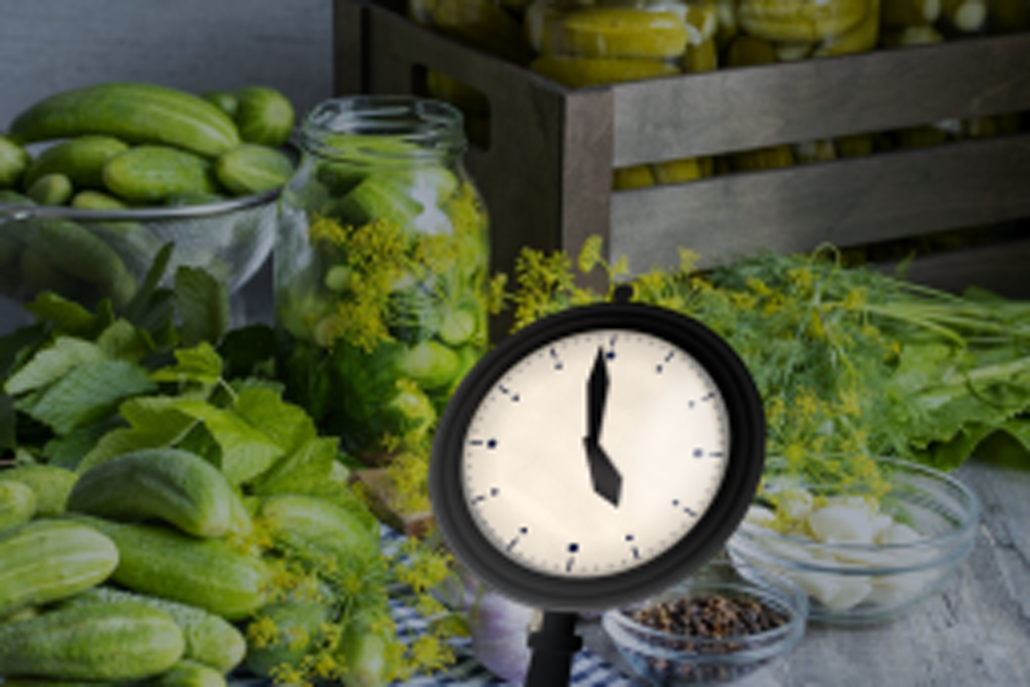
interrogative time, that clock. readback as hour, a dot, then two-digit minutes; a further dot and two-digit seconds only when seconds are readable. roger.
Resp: 4.59
